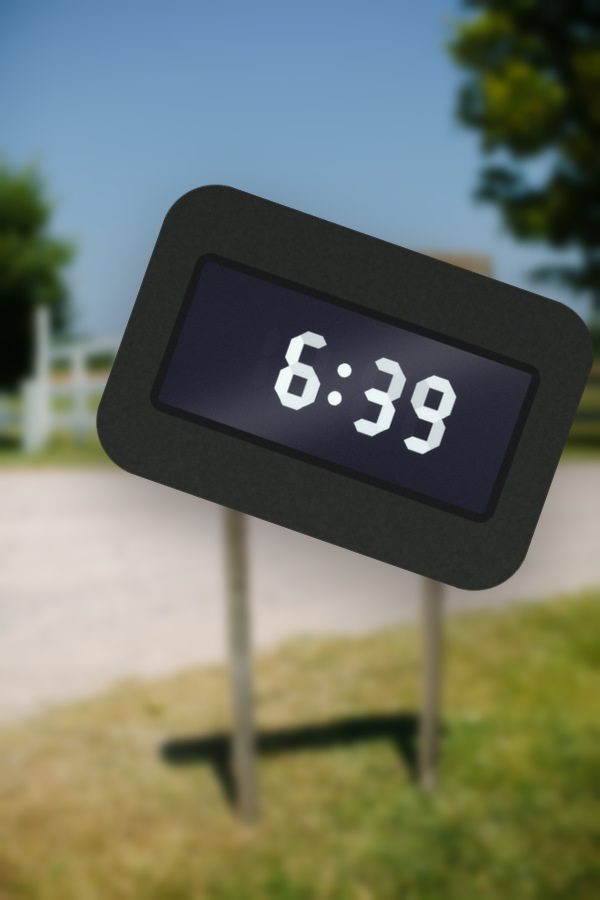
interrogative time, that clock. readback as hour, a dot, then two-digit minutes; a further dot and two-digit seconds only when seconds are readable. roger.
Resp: 6.39
